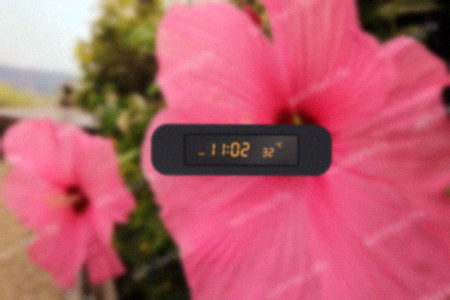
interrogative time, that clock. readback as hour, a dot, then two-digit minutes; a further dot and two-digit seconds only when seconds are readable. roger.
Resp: 11.02
